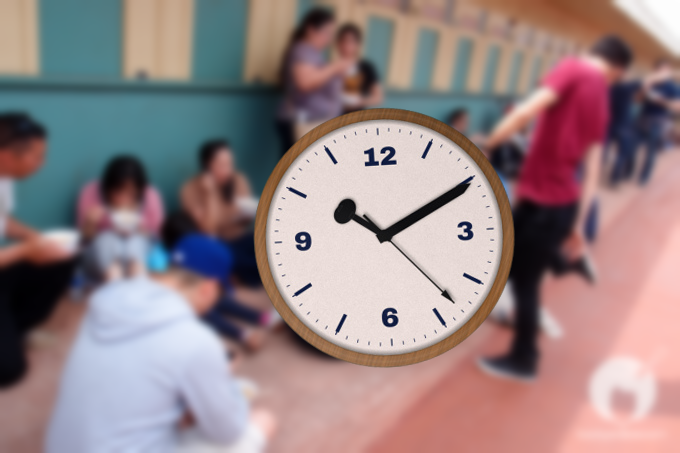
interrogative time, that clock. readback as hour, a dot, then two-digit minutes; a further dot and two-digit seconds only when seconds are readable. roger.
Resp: 10.10.23
